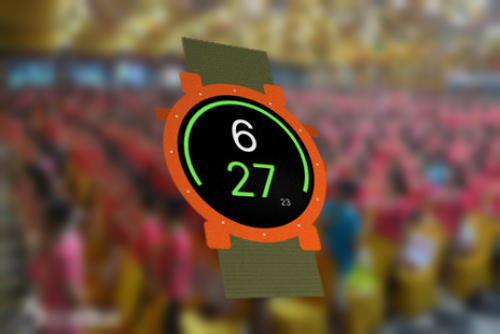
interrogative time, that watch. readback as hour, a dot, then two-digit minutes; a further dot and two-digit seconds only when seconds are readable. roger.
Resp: 6.27.23
